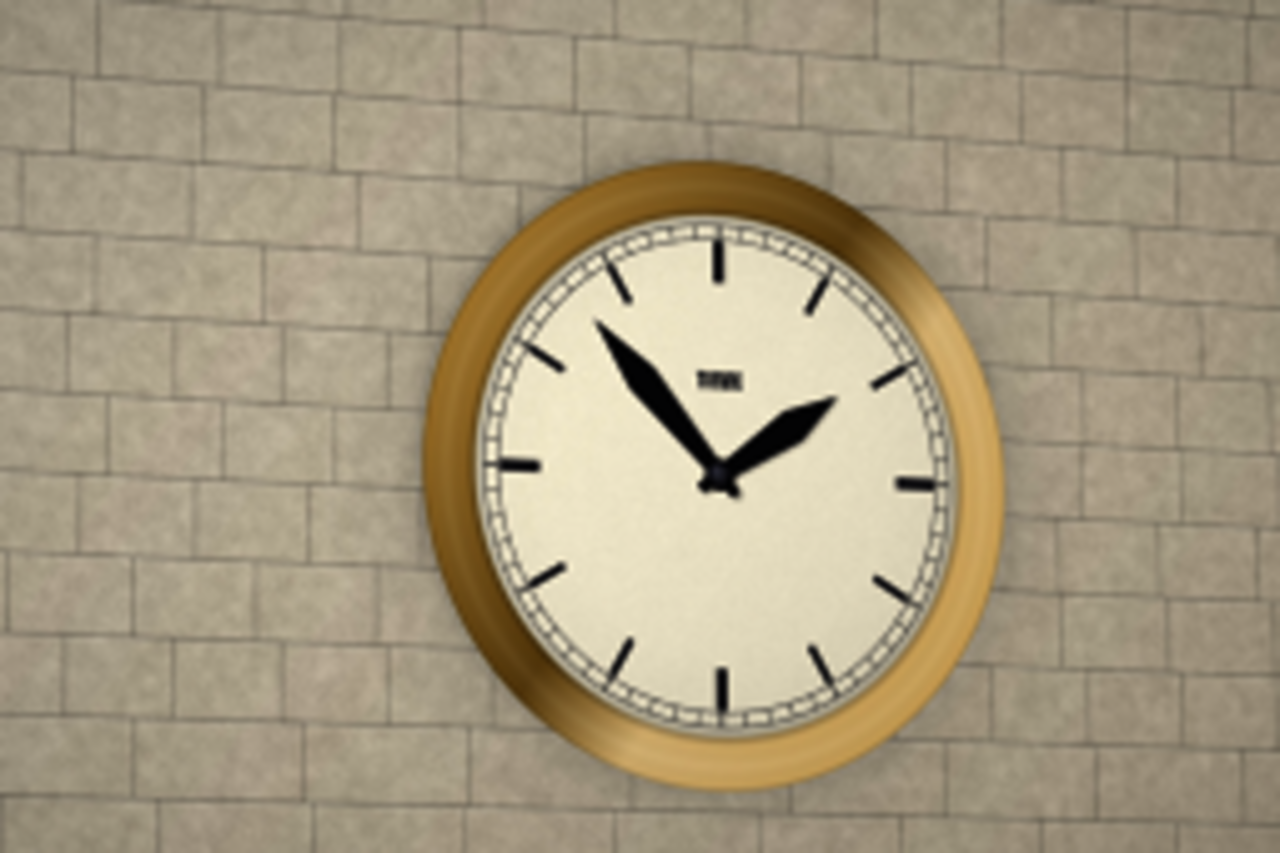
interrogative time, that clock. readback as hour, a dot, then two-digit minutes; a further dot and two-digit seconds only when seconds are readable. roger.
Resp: 1.53
